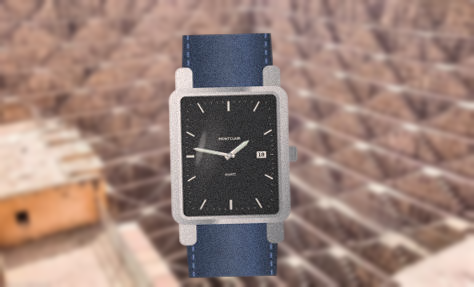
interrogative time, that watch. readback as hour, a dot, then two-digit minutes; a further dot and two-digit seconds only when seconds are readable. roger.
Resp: 1.47
